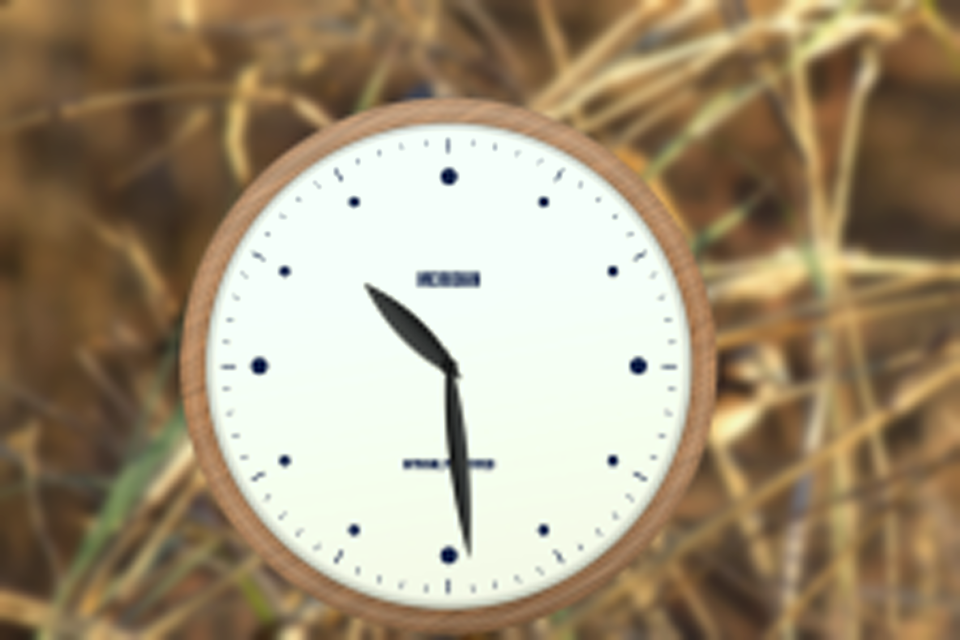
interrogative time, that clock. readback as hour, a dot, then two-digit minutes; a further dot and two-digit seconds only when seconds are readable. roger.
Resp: 10.29
